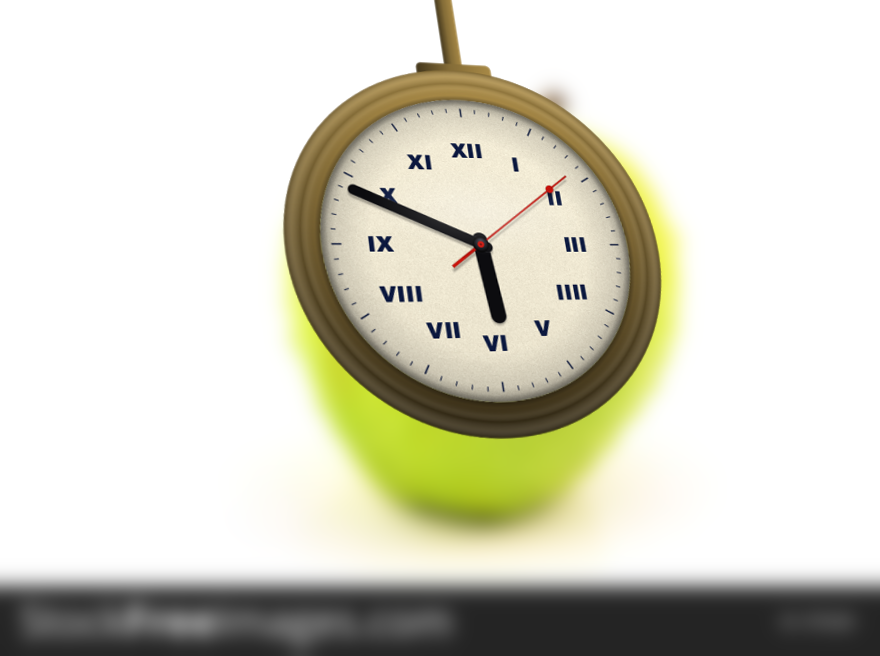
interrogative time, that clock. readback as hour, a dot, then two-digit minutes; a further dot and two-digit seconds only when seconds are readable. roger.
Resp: 5.49.09
